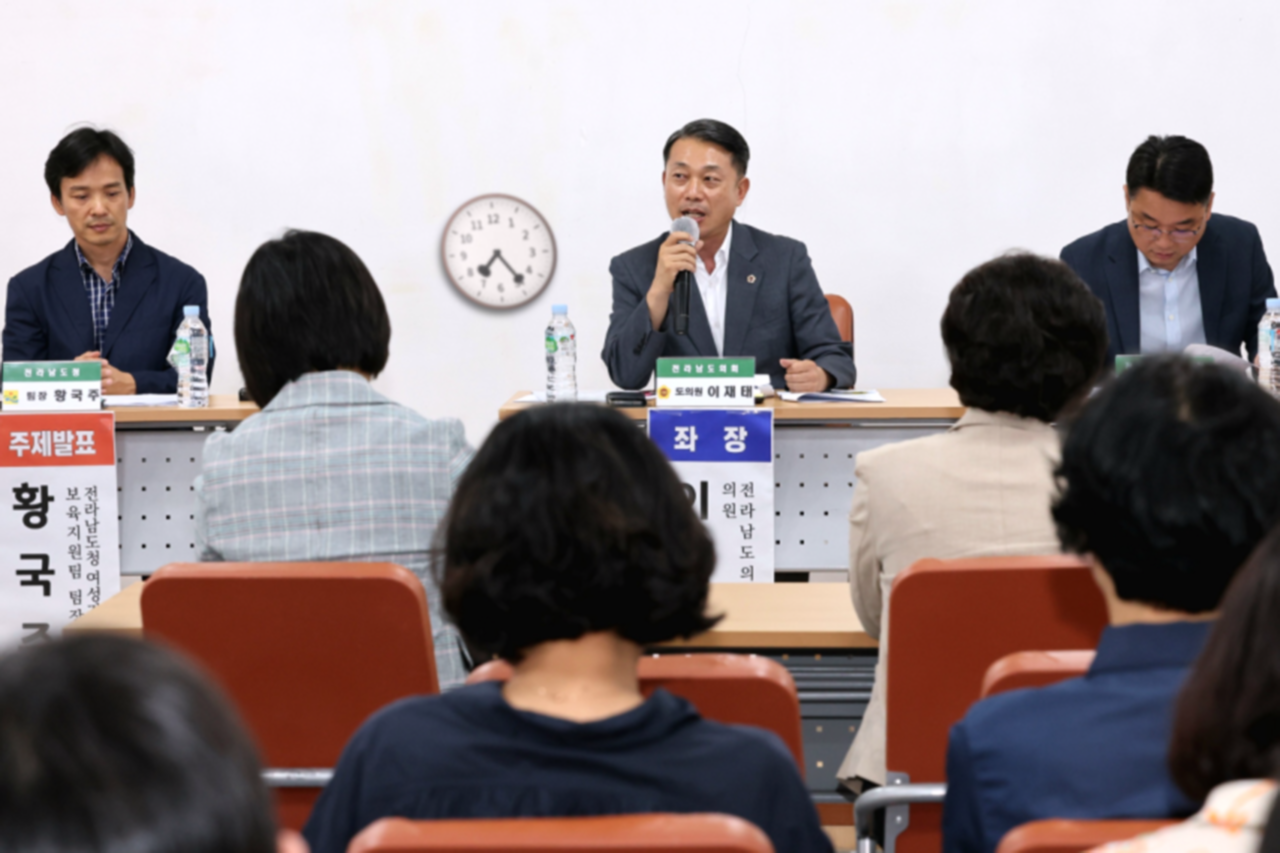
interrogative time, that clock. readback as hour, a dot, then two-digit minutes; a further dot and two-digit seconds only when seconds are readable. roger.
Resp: 7.24
